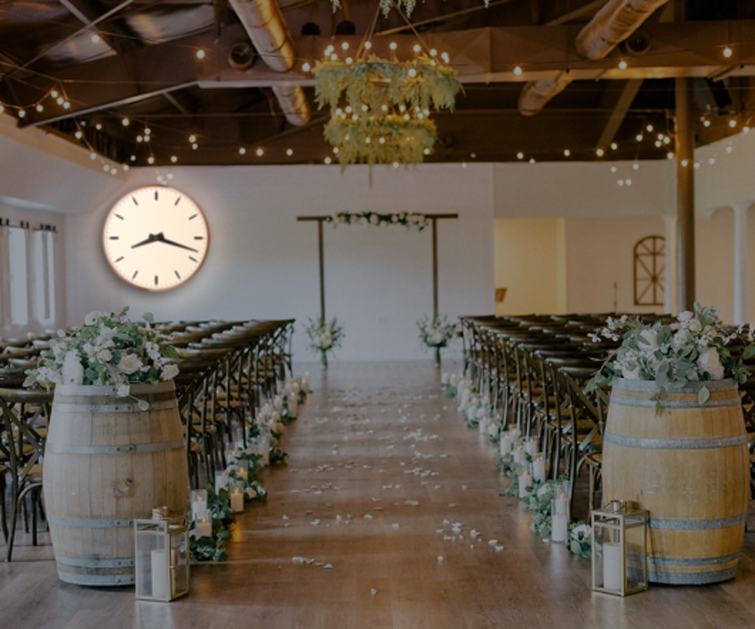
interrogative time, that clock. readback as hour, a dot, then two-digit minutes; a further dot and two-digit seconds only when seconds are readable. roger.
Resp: 8.18
